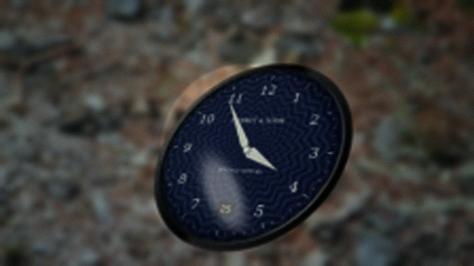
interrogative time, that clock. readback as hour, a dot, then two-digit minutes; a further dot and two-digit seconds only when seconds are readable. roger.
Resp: 3.54
